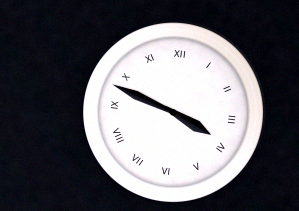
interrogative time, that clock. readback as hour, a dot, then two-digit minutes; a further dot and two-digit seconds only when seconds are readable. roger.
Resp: 3.48
